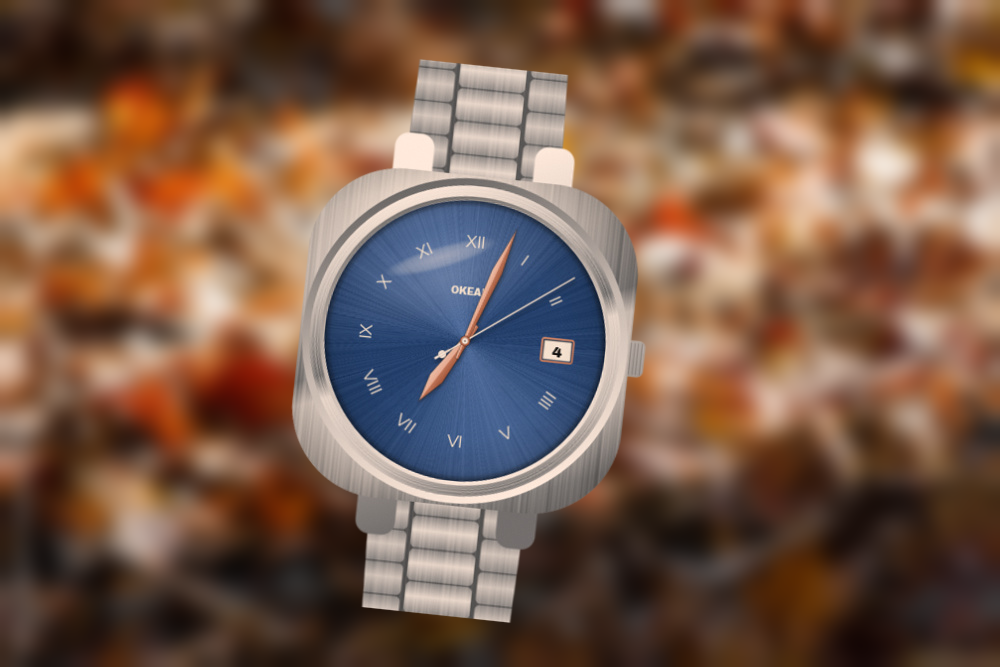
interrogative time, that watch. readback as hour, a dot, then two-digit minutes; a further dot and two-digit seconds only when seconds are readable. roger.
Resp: 7.03.09
